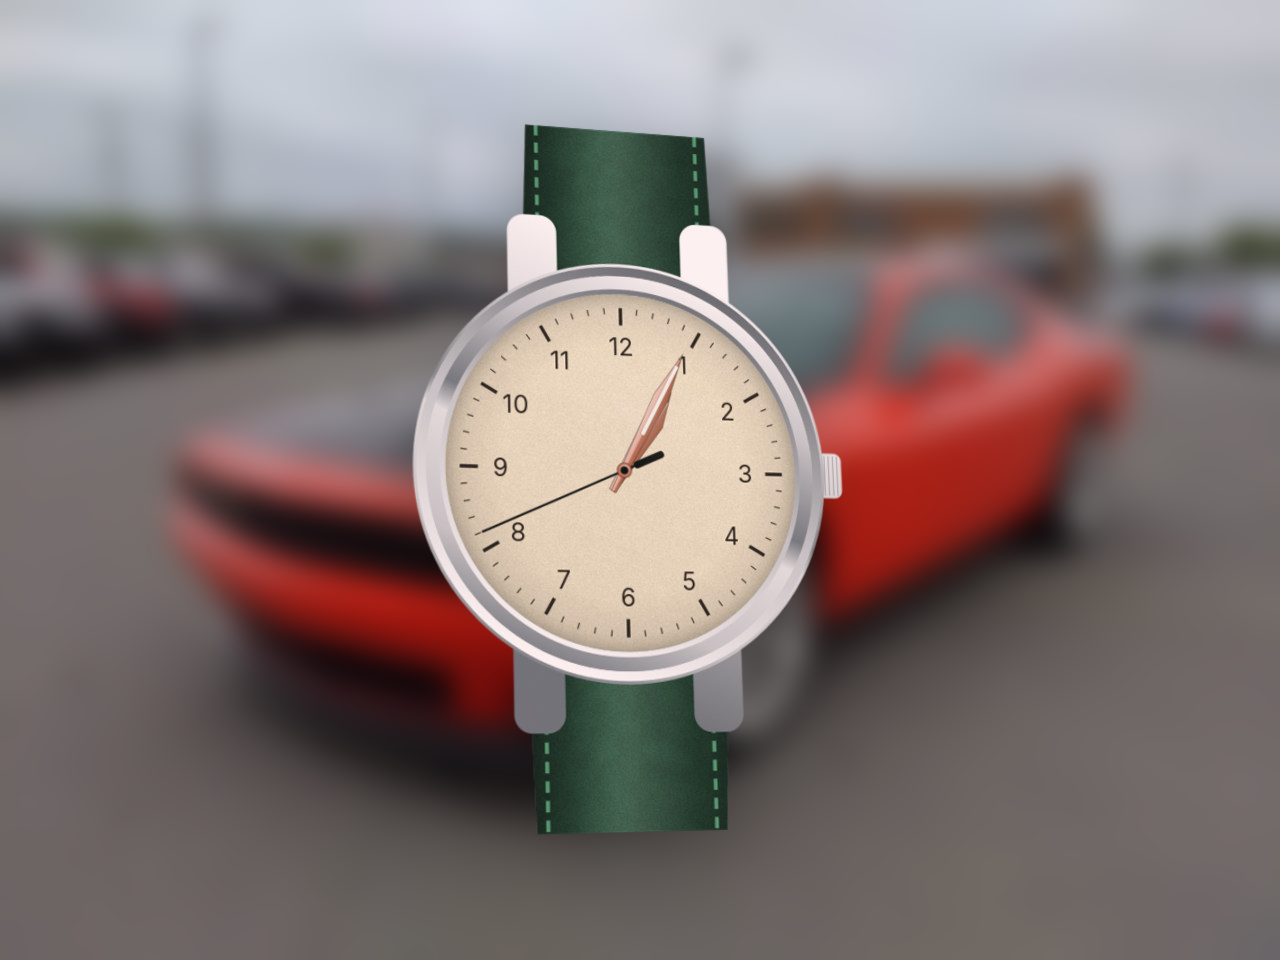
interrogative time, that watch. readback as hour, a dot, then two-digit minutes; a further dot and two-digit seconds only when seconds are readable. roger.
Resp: 1.04.41
